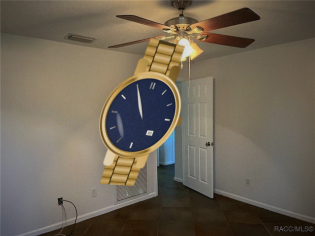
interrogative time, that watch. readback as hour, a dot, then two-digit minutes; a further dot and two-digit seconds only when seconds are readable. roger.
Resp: 10.55
